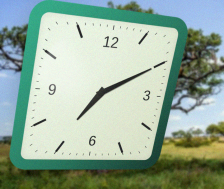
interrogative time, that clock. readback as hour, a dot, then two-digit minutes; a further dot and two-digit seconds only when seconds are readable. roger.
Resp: 7.10
